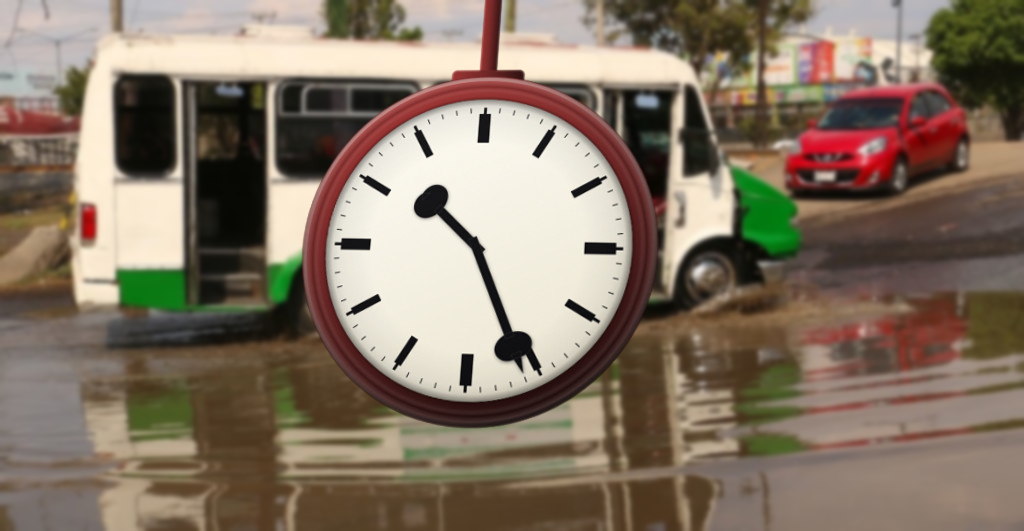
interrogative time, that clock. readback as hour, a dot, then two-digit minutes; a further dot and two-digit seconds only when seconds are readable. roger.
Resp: 10.26
